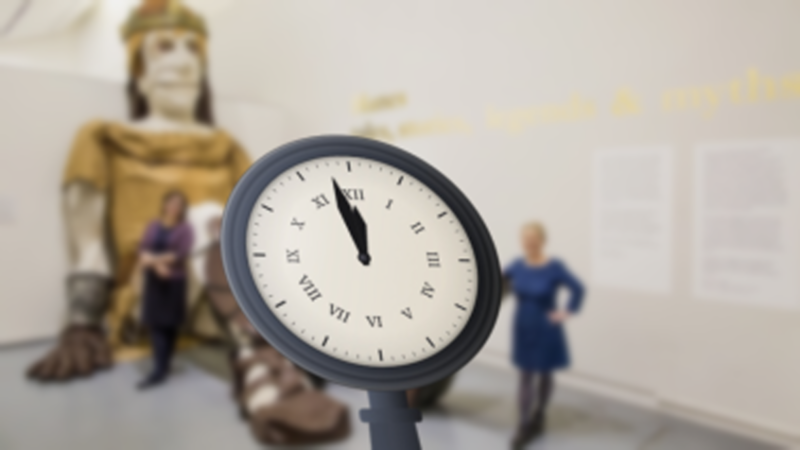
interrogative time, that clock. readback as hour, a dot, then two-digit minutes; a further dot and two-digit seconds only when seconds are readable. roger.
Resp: 11.58
